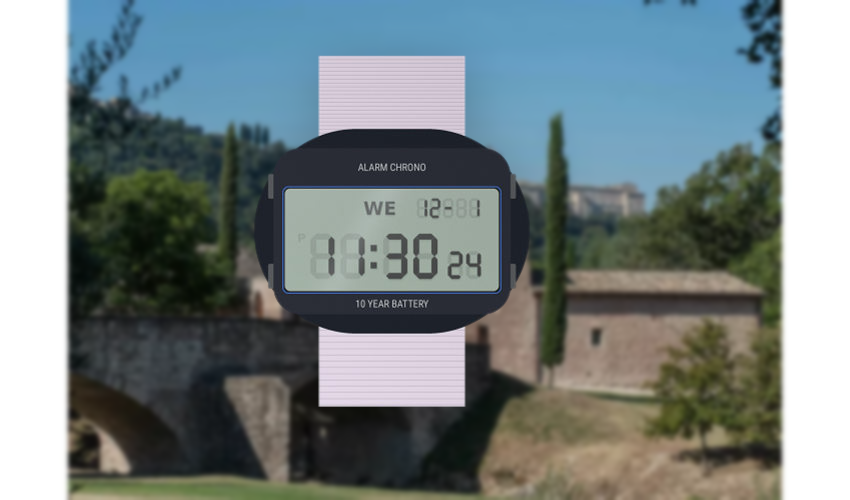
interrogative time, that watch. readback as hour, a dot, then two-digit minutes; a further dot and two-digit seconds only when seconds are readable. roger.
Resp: 11.30.24
